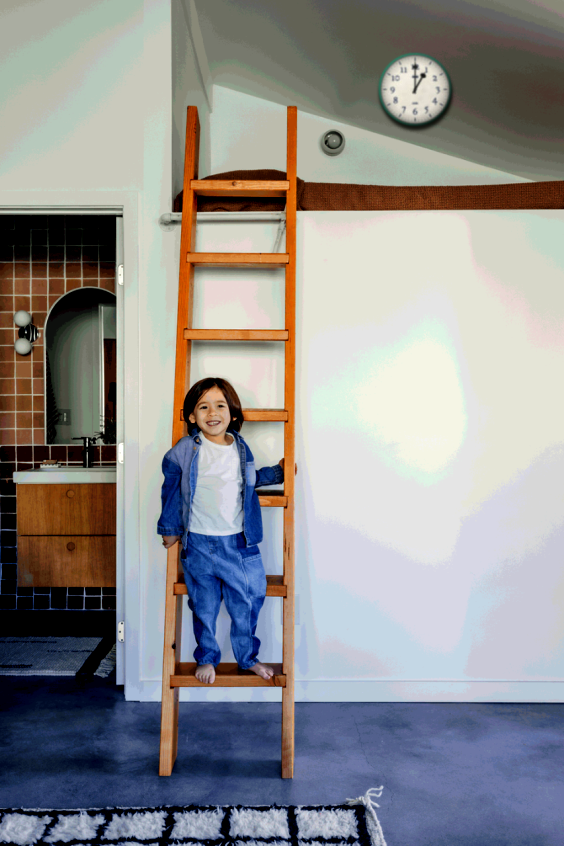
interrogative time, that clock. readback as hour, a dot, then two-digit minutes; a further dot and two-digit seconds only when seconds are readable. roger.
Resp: 1.00
